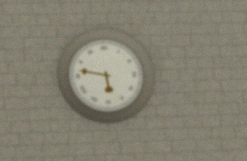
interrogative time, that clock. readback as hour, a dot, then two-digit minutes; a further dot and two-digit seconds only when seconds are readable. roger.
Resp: 5.47
